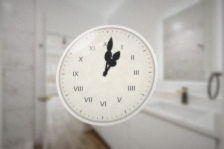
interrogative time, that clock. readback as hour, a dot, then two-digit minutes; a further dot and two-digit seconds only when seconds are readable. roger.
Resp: 1.01
